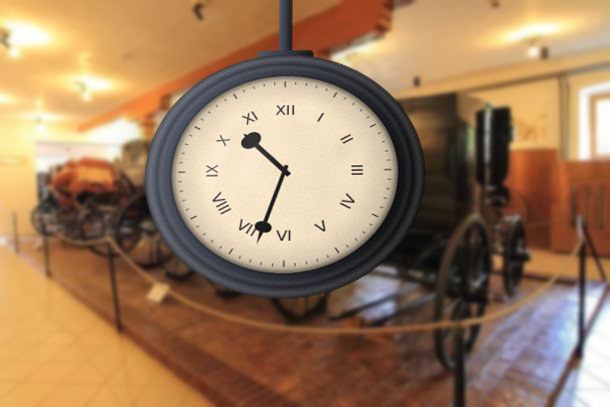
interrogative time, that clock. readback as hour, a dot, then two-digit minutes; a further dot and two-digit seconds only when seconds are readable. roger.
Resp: 10.33
